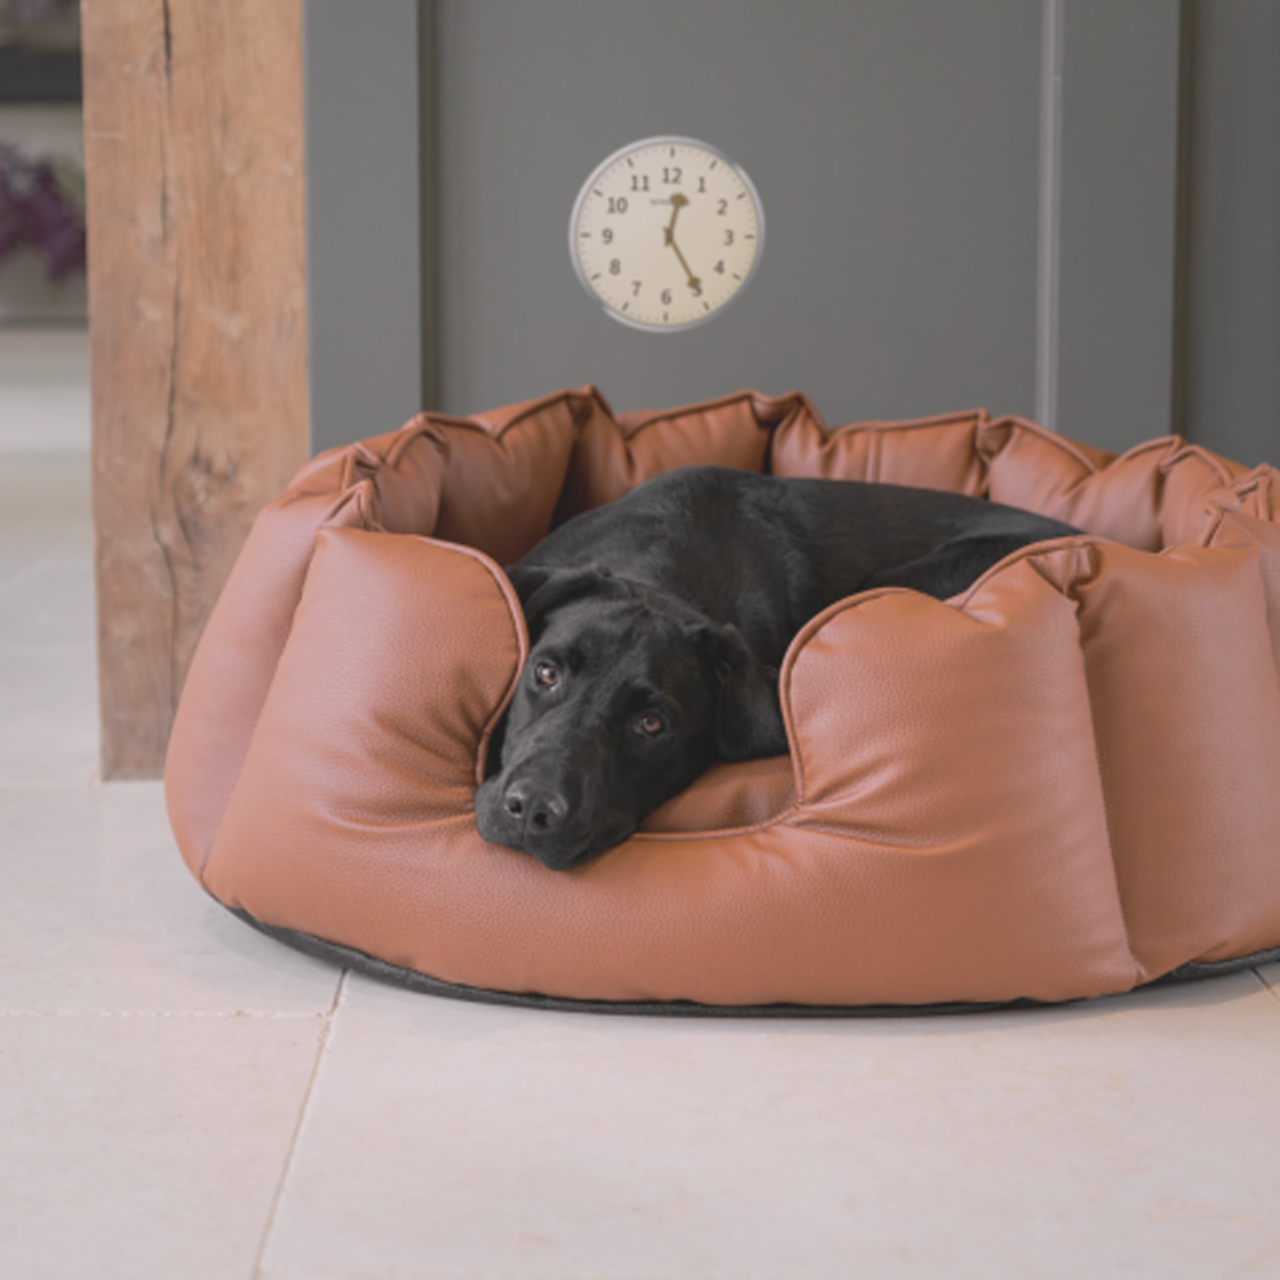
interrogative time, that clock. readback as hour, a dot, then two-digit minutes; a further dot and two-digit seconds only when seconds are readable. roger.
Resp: 12.25
